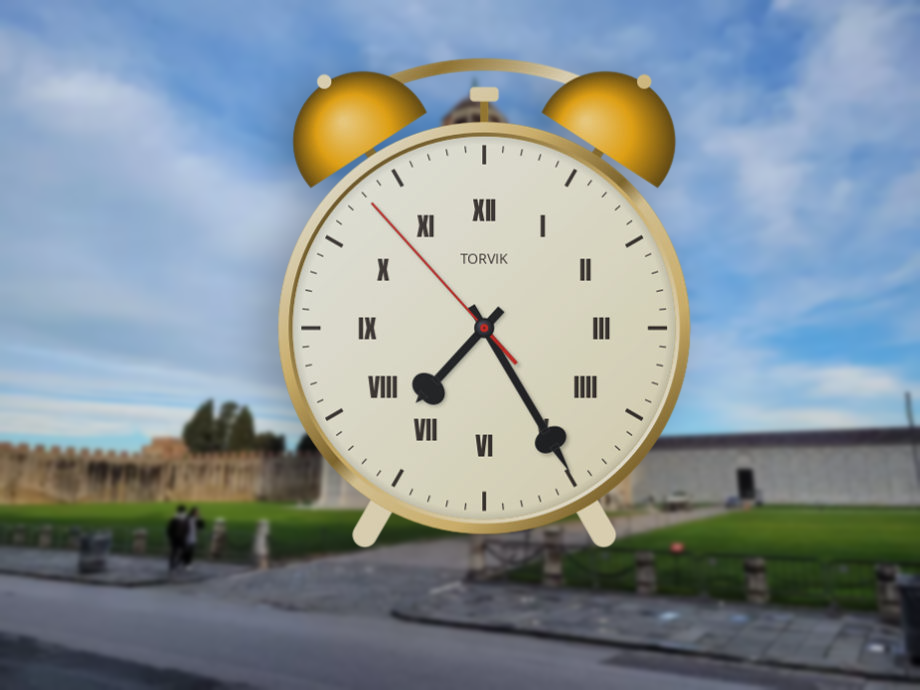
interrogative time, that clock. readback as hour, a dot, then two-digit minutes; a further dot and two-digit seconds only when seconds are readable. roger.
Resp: 7.24.53
